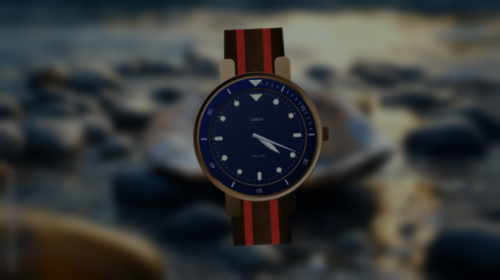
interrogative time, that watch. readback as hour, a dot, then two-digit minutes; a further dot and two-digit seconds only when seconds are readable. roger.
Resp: 4.19
